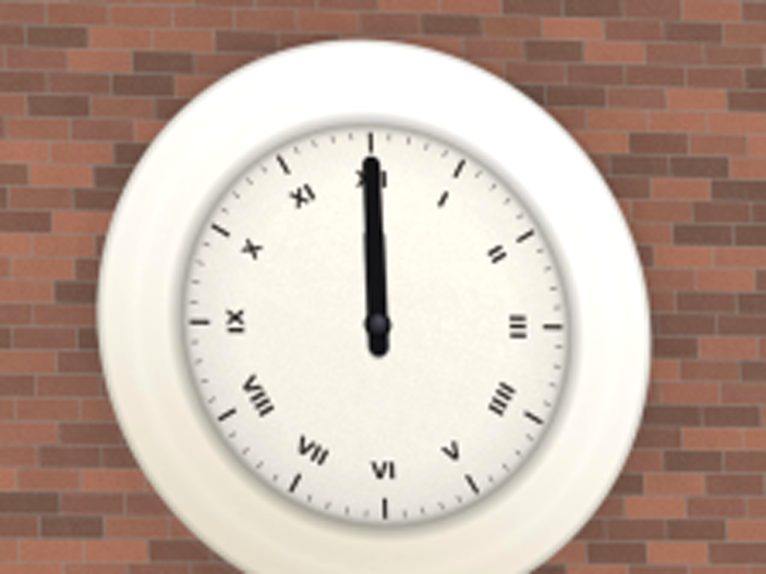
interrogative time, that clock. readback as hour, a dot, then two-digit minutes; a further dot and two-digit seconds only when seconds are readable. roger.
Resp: 12.00
